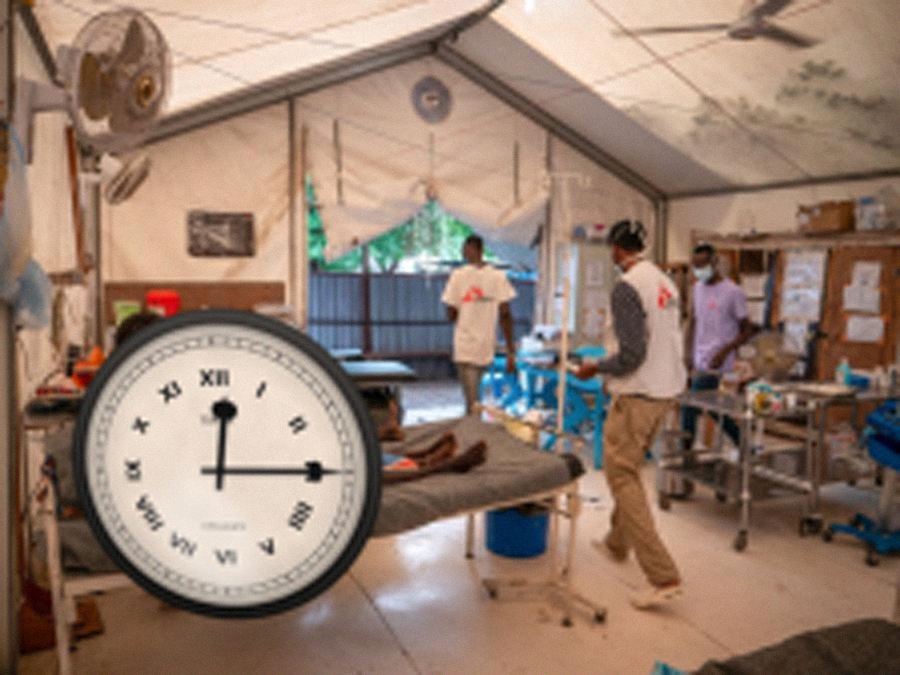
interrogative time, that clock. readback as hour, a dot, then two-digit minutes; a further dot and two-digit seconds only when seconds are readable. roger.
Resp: 12.15
